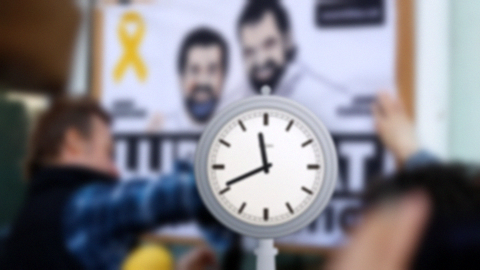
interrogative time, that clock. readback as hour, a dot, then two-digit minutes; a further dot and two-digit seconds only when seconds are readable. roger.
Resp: 11.41
